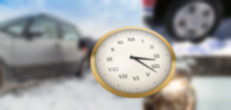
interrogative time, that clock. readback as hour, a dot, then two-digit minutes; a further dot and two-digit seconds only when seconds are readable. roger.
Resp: 3.22
